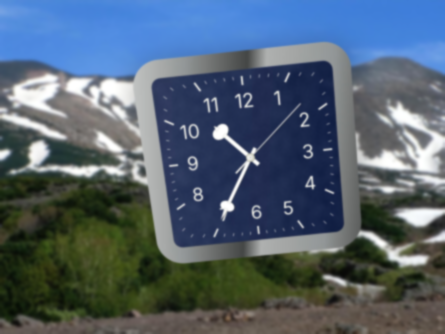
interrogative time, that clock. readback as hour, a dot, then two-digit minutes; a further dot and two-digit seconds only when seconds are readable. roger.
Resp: 10.35.08
